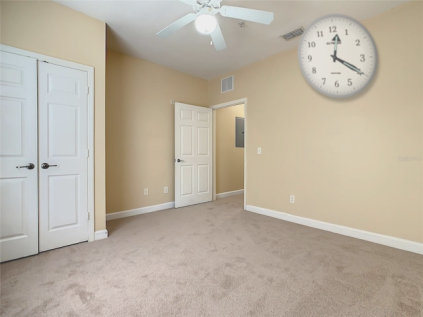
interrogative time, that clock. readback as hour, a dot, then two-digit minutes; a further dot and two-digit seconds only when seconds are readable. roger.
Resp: 12.20
